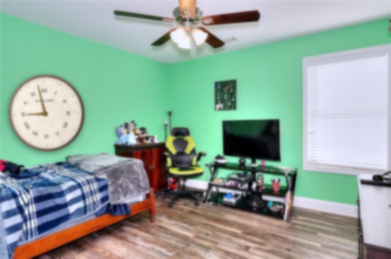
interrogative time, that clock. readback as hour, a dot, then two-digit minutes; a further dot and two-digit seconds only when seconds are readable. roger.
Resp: 8.58
